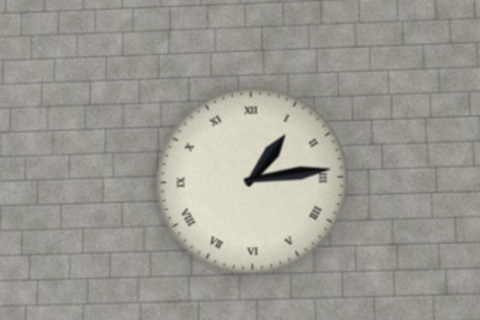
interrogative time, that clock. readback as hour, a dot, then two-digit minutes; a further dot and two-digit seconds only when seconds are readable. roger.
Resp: 1.14
